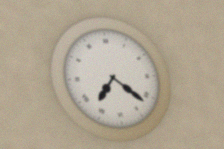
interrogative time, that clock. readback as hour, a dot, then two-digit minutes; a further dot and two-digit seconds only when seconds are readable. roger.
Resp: 7.22
